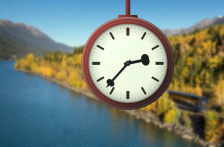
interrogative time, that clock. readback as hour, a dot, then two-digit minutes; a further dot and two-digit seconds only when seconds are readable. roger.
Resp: 2.37
